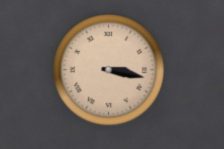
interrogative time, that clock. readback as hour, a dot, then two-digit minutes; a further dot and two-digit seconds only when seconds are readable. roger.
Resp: 3.17
